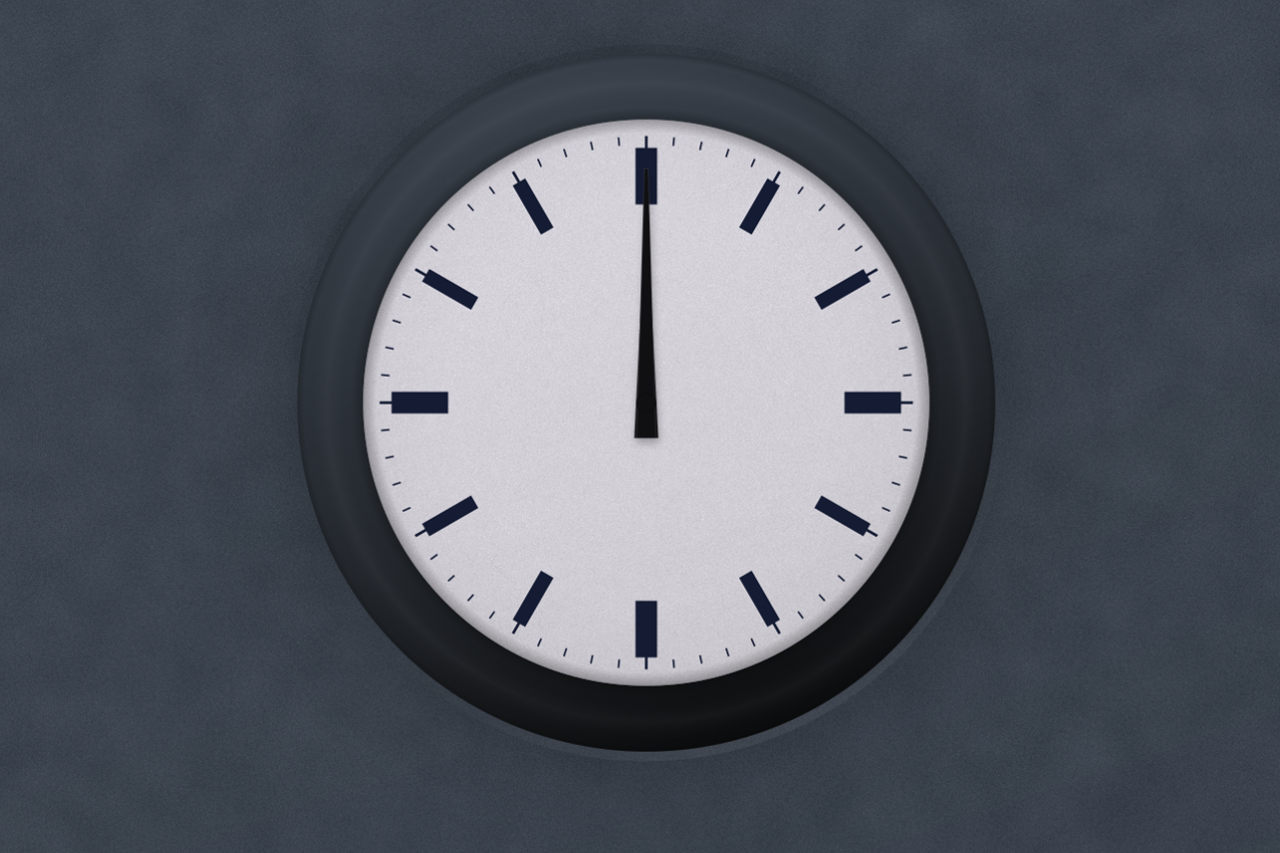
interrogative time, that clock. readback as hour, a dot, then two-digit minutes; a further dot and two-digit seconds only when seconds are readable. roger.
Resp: 12.00
